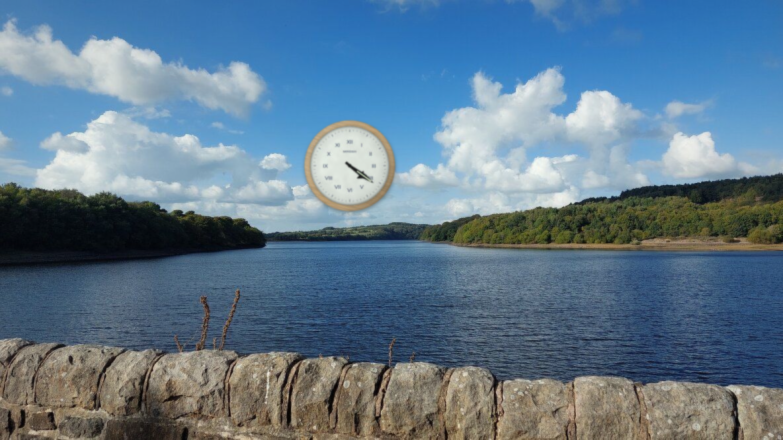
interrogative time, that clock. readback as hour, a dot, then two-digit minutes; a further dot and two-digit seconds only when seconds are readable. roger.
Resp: 4.21
